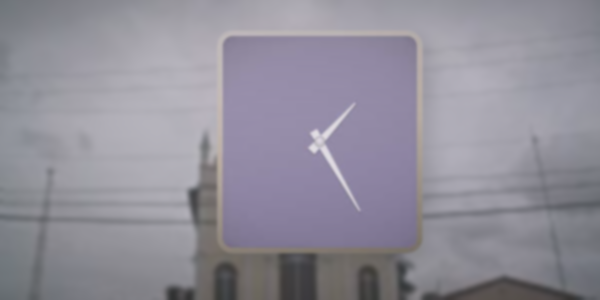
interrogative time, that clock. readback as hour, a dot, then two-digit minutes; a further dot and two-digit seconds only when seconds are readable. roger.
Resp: 1.25
